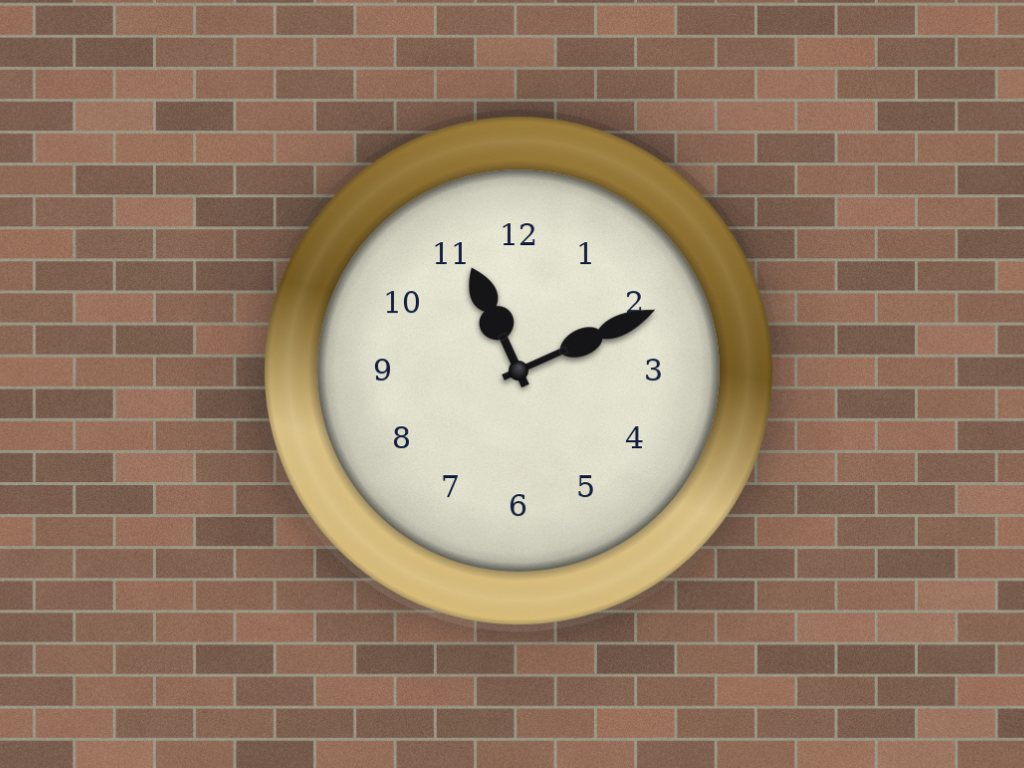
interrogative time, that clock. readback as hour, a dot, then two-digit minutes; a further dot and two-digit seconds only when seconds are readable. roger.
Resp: 11.11
